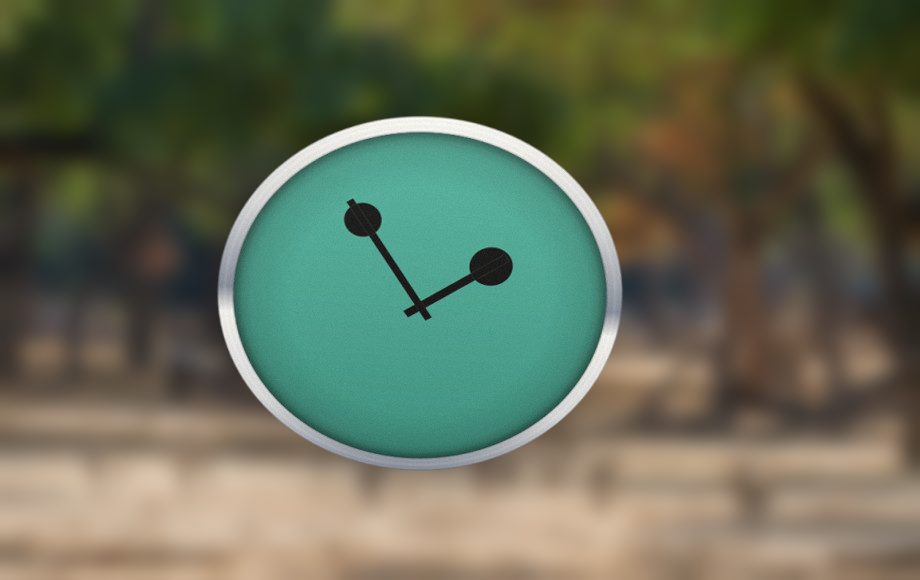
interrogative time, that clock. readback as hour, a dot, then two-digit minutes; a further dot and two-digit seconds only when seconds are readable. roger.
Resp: 1.55
